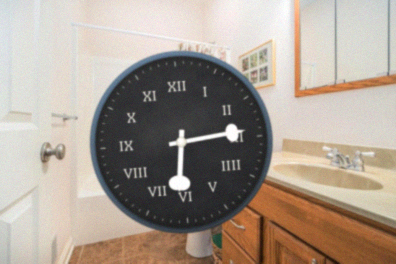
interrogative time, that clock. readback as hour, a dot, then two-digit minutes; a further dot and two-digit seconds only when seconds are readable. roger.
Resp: 6.14
